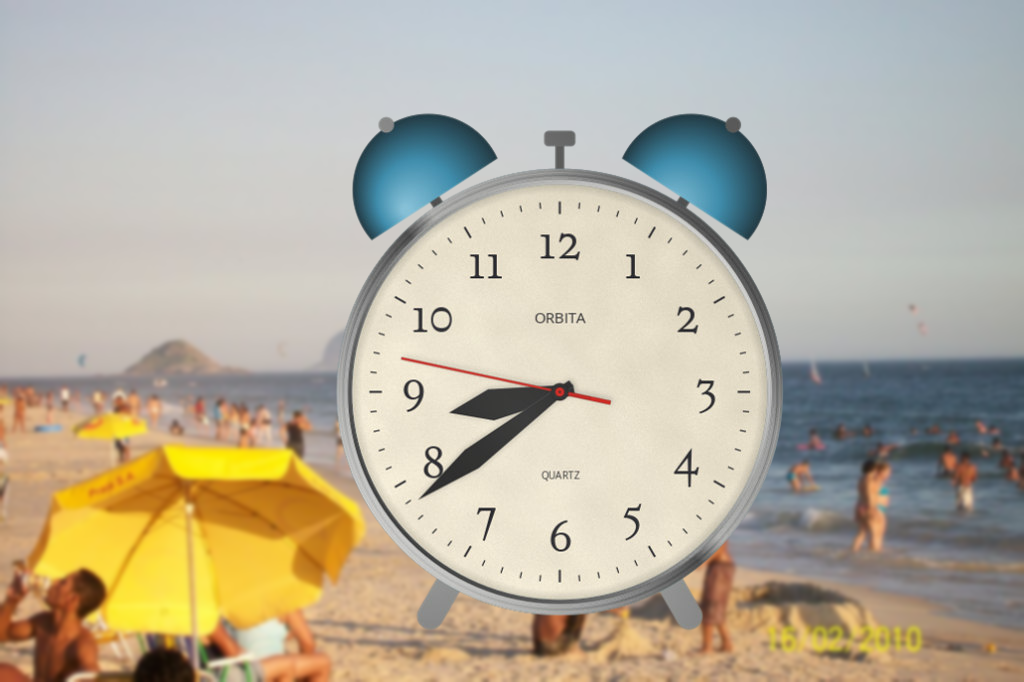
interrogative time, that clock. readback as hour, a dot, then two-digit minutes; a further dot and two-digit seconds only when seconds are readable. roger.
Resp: 8.38.47
